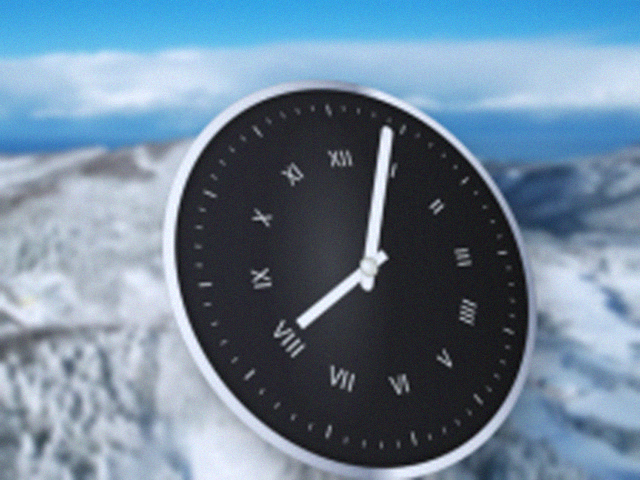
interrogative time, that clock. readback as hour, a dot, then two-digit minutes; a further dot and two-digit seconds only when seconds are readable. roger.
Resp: 8.04
